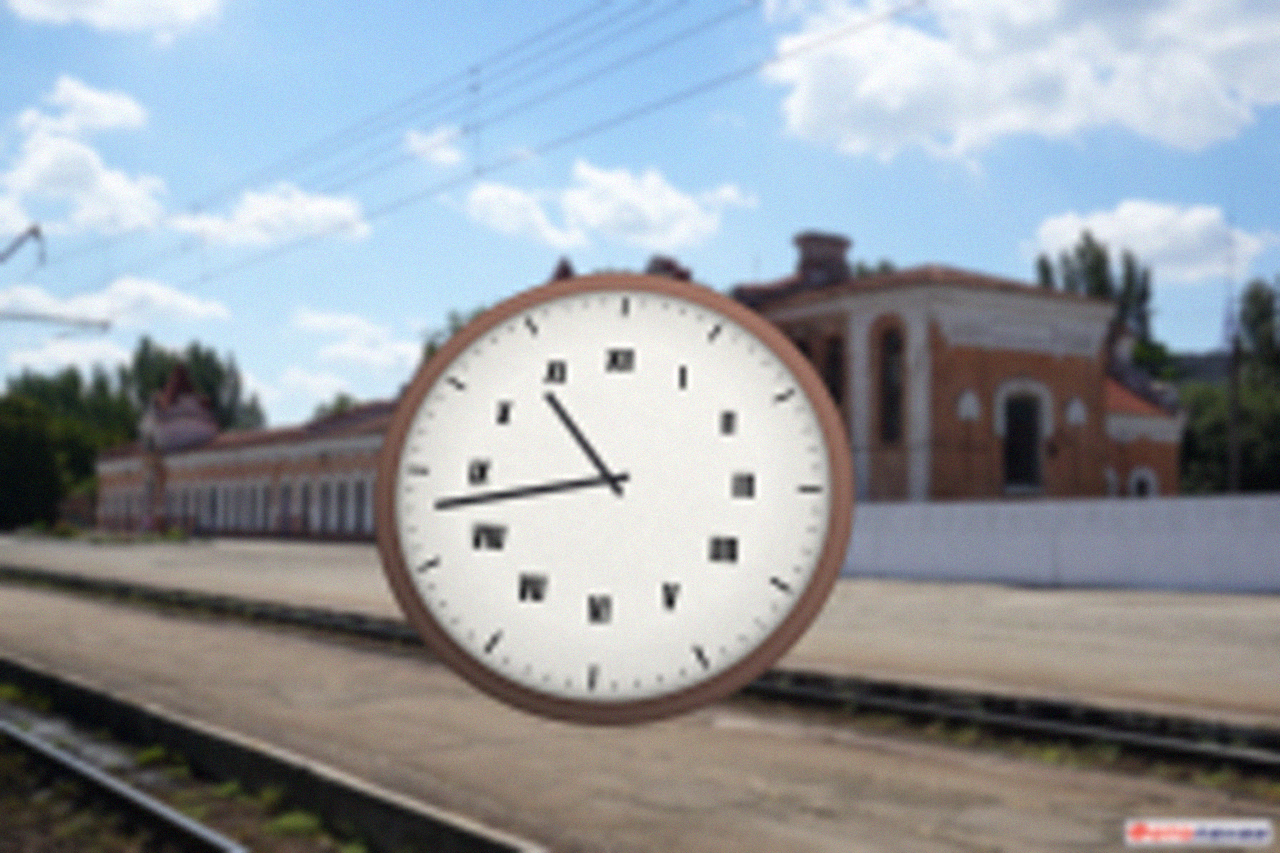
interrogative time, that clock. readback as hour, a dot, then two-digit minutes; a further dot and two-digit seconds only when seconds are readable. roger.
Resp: 10.43
